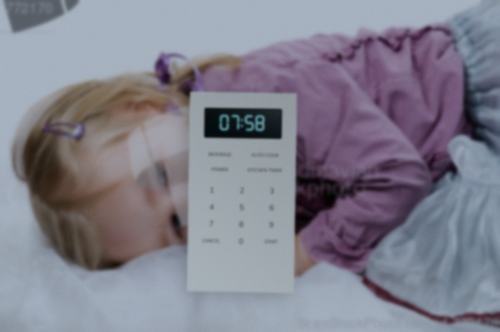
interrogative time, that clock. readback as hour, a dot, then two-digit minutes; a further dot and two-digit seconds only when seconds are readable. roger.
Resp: 7.58
